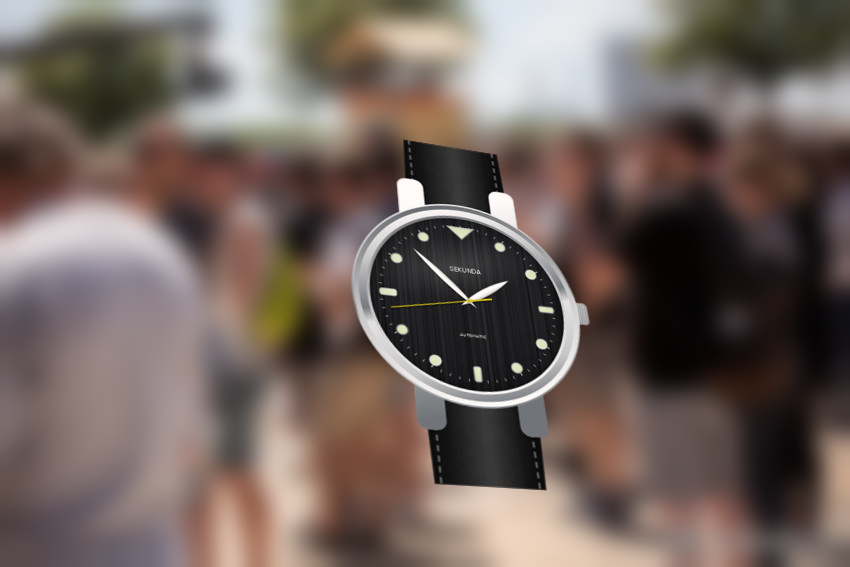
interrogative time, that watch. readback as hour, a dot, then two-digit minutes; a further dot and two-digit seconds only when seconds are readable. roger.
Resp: 1.52.43
